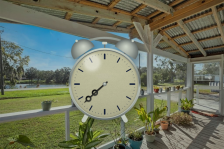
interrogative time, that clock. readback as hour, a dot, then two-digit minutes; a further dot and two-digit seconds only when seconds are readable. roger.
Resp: 7.38
